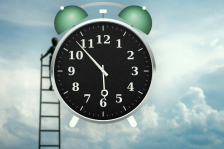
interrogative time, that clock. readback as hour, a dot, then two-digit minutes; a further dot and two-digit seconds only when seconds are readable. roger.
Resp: 5.53
